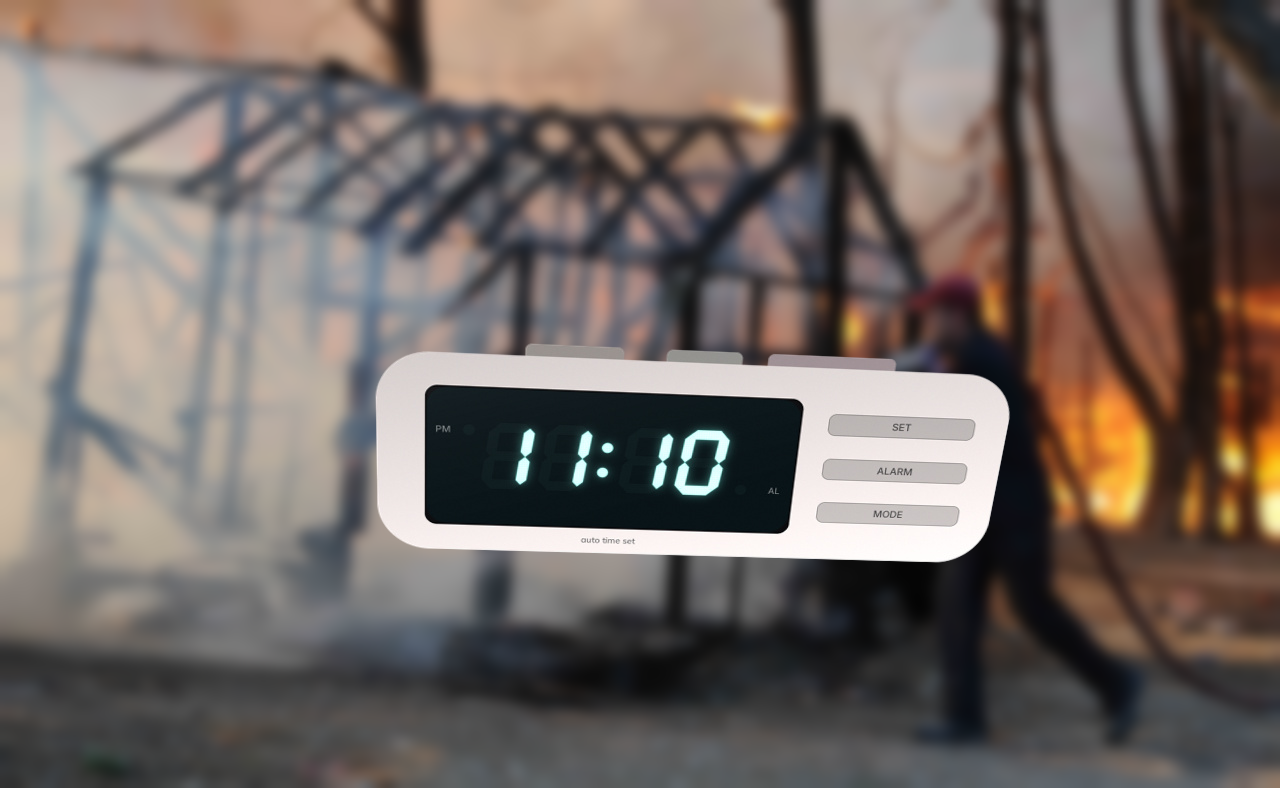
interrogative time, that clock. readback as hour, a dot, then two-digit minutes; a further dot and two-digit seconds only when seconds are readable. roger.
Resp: 11.10
